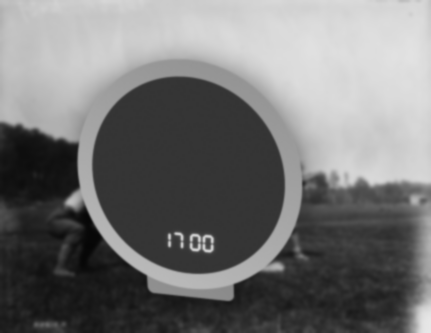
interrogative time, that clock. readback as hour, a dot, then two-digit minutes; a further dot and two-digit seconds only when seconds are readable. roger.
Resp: 17.00
